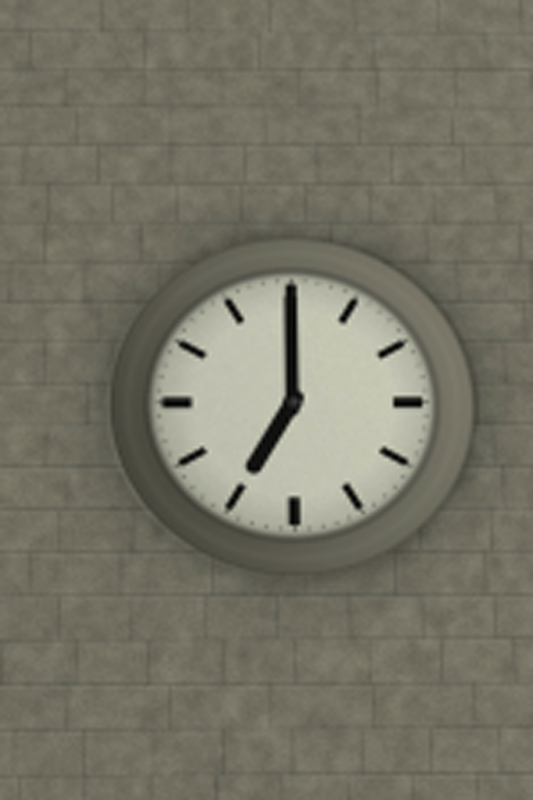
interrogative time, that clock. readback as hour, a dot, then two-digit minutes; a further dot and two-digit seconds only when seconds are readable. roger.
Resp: 7.00
